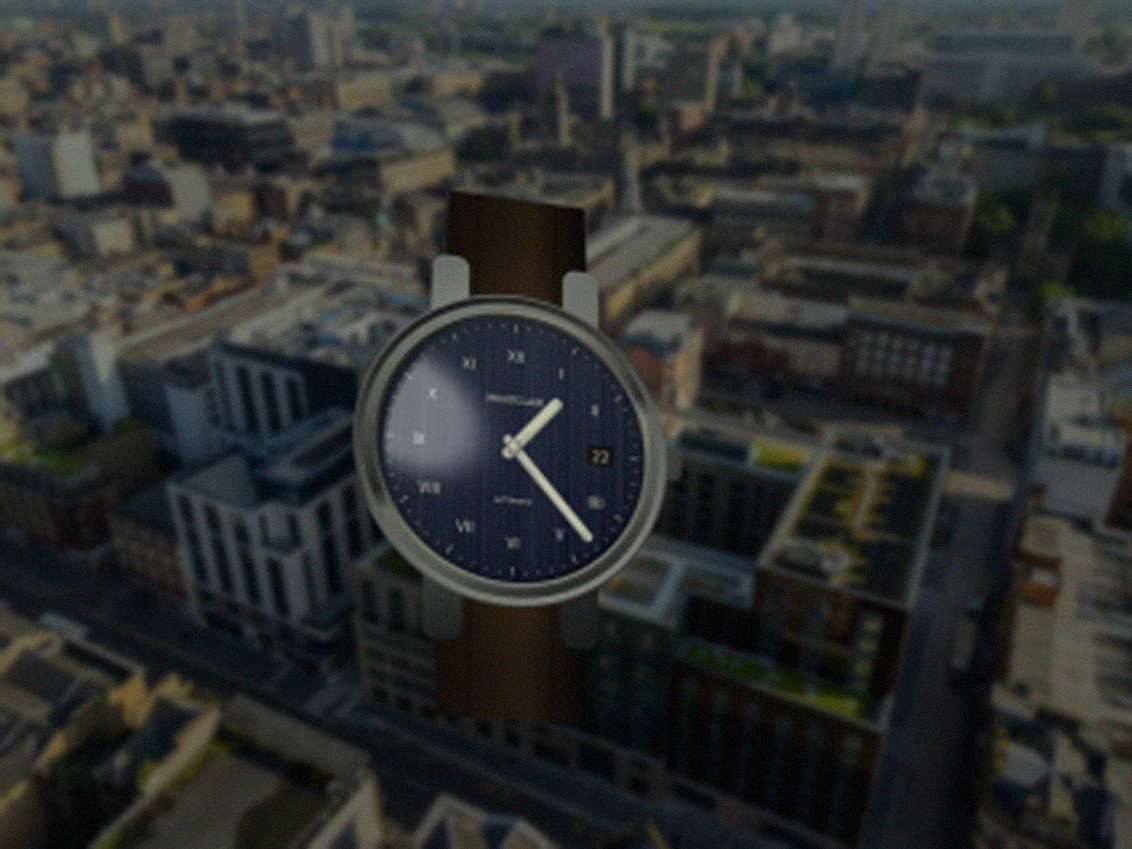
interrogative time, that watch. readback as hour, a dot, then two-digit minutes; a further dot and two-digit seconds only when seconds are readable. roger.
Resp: 1.23
